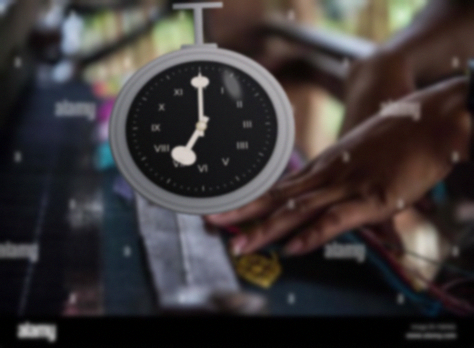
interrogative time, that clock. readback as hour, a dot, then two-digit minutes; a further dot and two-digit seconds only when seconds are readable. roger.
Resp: 7.00
